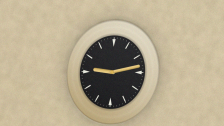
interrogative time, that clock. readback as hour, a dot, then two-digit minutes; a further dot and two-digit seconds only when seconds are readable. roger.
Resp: 9.13
